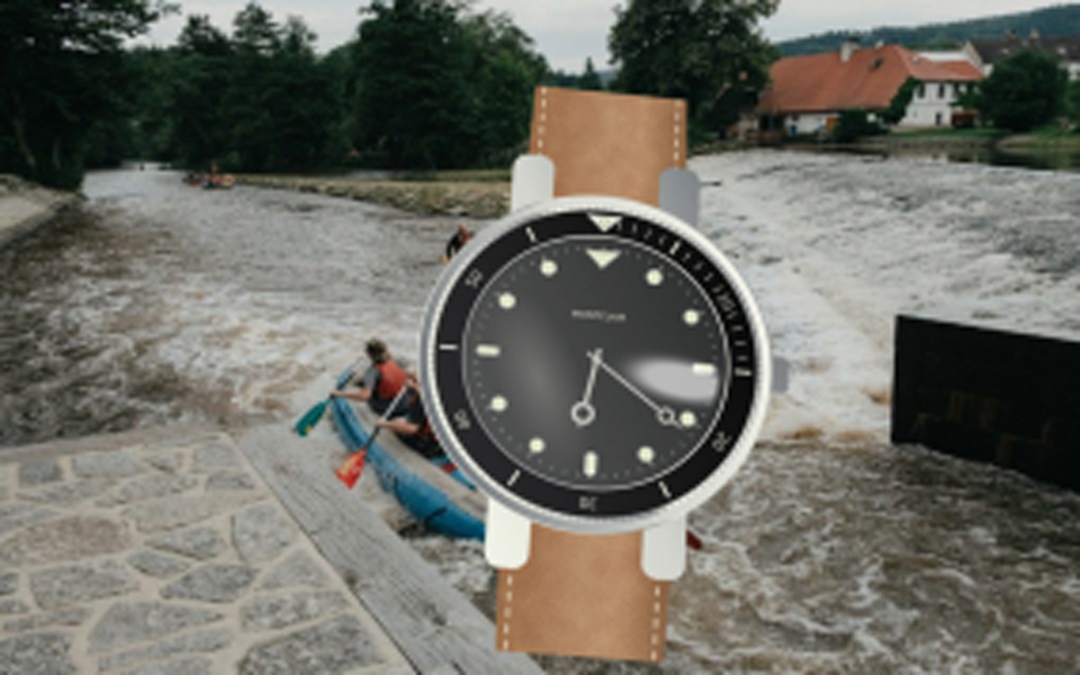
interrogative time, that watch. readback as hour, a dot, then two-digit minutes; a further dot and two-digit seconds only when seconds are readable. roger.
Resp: 6.21
